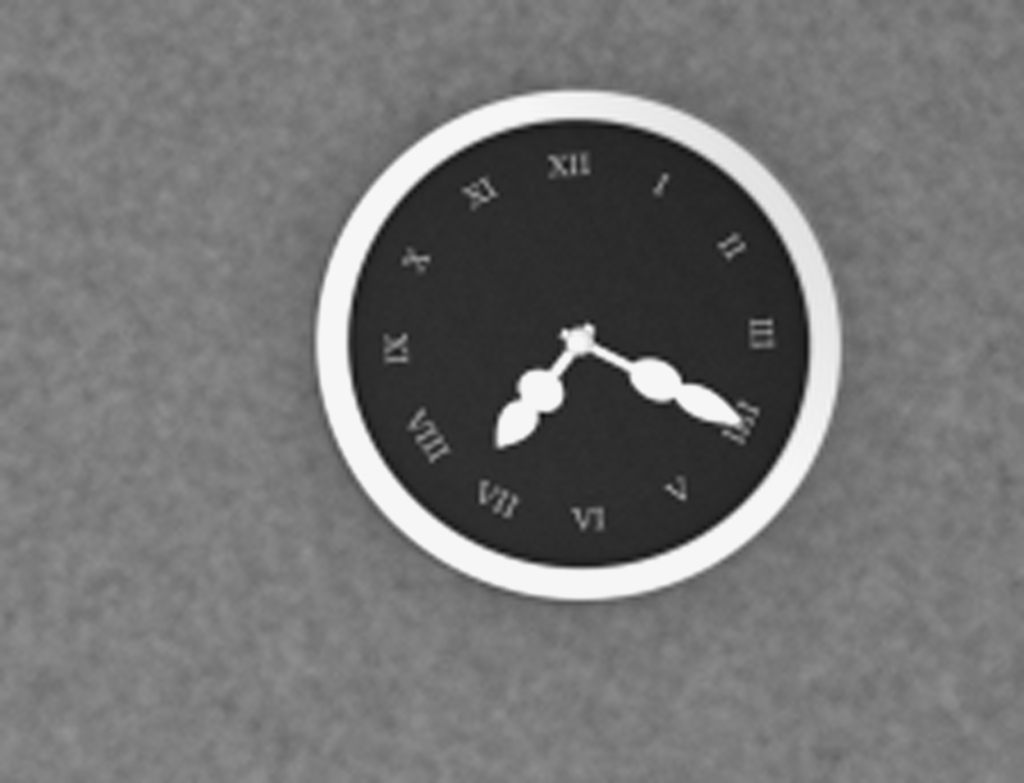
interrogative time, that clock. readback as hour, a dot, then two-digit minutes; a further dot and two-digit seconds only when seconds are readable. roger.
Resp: 7.20
